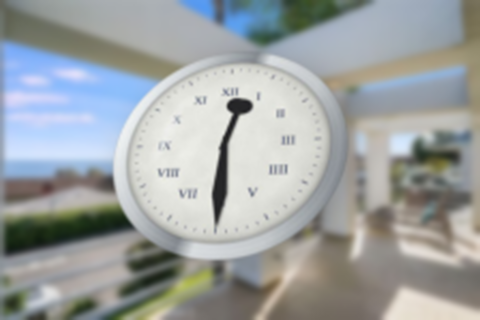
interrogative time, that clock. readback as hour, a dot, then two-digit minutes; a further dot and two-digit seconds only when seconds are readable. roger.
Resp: 12.30
